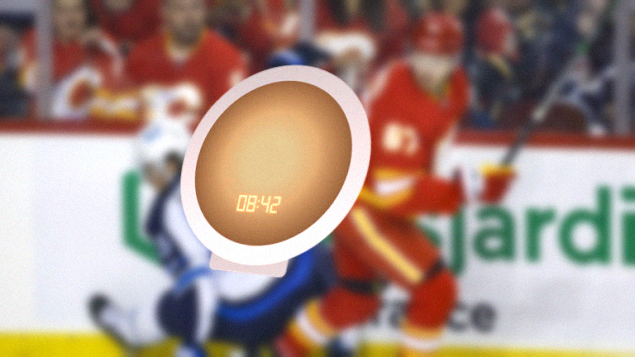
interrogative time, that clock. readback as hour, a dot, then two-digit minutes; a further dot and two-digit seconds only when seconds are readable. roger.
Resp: 8.42
